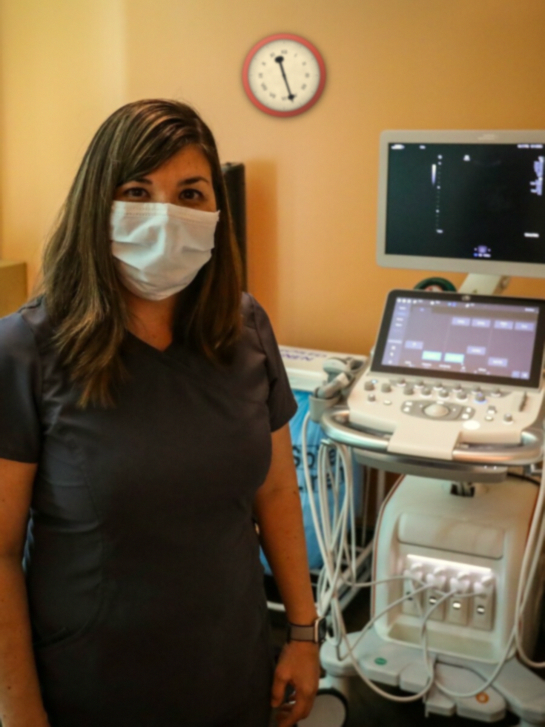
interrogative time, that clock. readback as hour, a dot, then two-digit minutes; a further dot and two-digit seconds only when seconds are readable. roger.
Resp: 11.27
